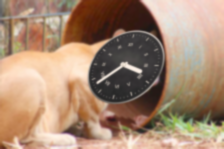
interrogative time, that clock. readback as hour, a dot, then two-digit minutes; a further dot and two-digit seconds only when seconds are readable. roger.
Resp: 3.38
